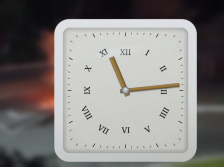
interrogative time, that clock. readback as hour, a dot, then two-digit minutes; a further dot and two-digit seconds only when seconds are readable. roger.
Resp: 11.14
